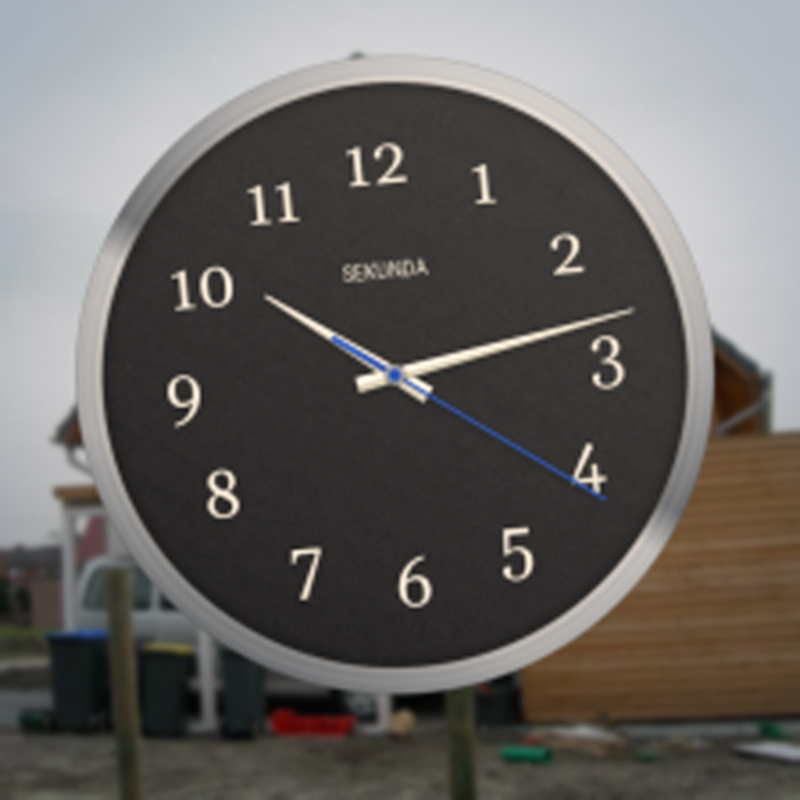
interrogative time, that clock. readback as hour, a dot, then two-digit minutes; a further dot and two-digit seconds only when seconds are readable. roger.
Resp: 10.13.21
